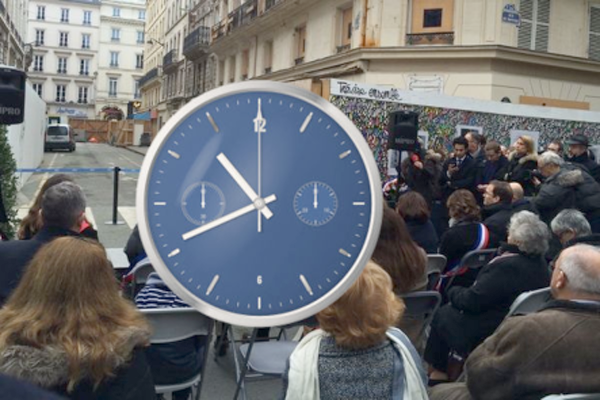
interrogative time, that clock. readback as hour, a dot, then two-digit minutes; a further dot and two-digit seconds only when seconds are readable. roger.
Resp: 10.41
